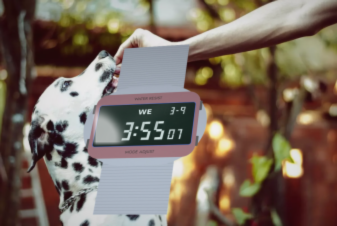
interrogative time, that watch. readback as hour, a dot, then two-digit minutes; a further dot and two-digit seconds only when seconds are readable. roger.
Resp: 3.55.07
